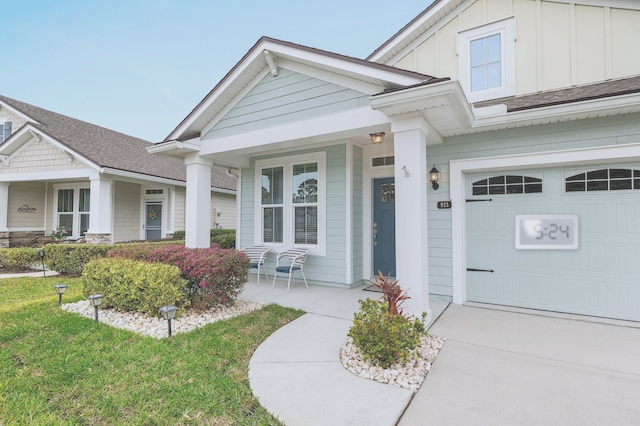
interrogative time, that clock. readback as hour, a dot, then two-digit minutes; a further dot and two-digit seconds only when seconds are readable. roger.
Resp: 5.24
